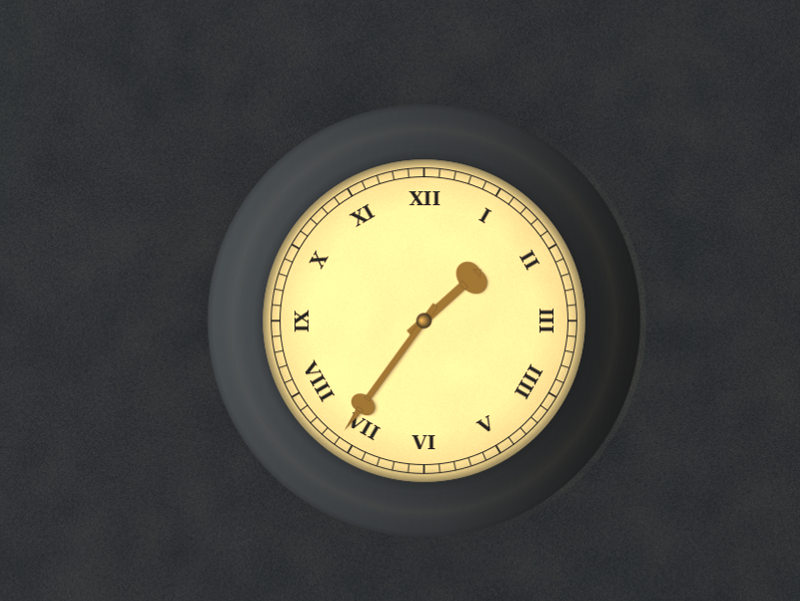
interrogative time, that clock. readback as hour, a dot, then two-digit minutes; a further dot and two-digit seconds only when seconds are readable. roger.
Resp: 1.36
